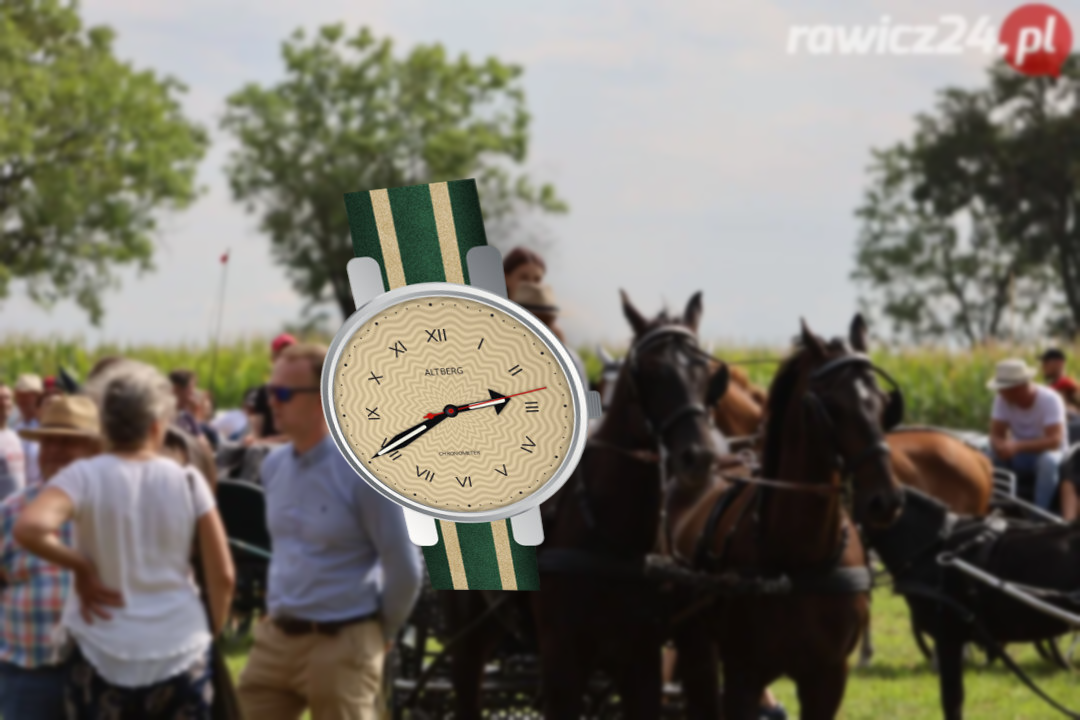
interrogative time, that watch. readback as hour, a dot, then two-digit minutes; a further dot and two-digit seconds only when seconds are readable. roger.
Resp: 2.40.13
